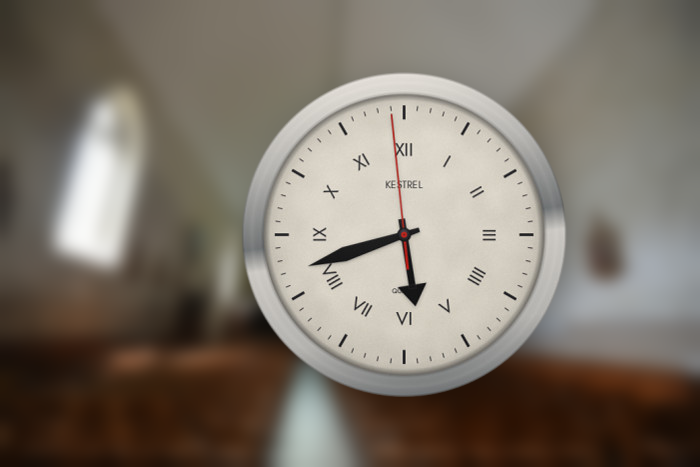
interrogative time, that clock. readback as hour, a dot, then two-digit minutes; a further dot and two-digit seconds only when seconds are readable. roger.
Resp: 5.41.59
